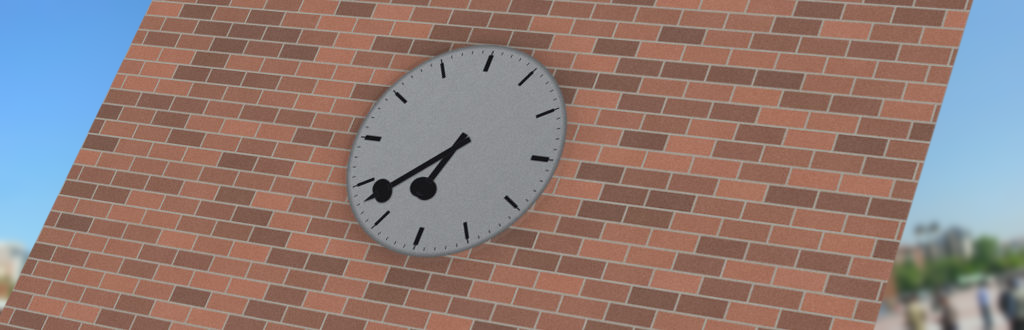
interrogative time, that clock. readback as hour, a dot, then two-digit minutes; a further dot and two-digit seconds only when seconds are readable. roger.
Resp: 6.38
